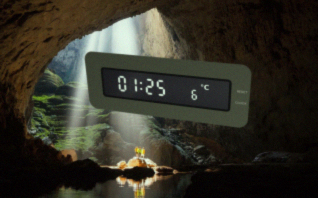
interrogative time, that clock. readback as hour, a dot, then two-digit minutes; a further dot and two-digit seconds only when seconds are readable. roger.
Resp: 1.25
